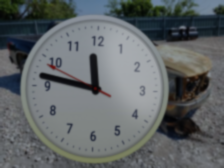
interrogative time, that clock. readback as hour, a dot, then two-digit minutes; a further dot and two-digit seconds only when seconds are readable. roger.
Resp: 11.46.49
